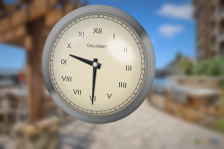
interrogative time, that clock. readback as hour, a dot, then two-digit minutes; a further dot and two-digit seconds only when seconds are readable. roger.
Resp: 9.30
